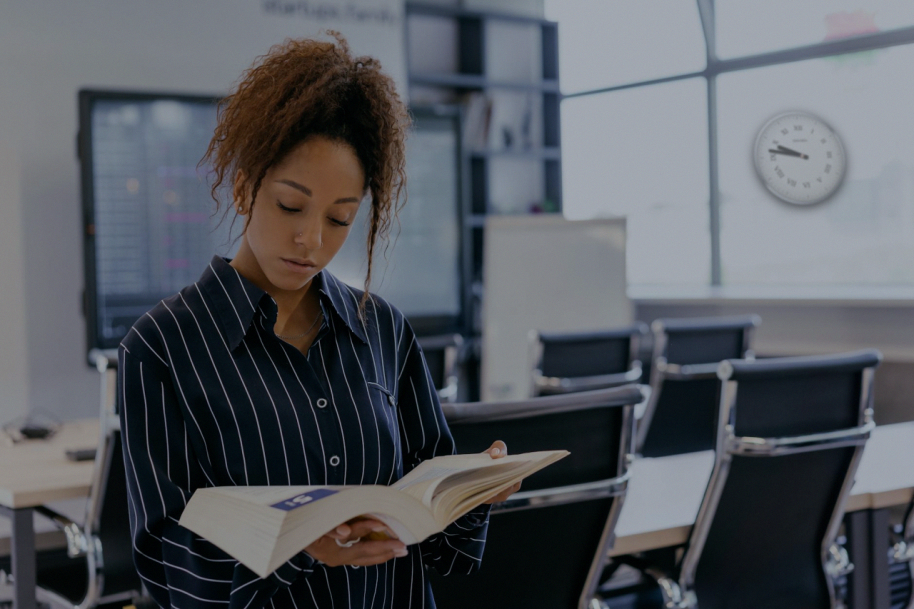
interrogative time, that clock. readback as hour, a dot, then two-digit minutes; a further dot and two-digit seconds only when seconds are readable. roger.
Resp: 9.47
